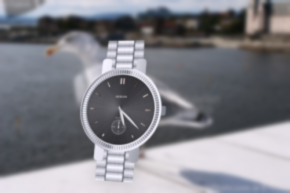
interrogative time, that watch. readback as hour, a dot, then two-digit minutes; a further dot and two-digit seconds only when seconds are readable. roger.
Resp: 5.22
